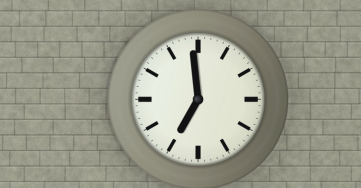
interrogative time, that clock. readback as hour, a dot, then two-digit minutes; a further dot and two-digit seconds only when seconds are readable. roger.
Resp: 6.59
